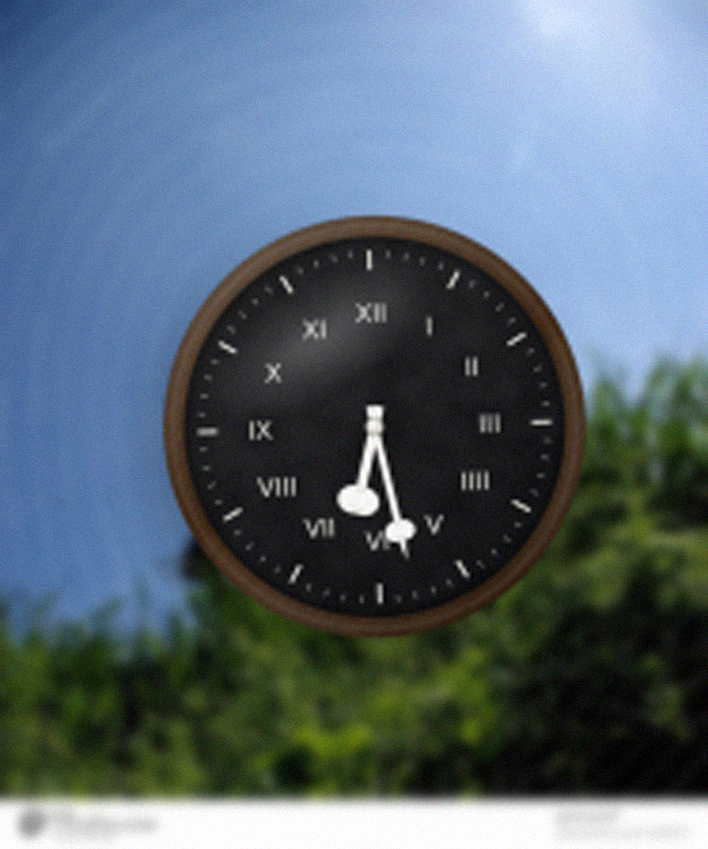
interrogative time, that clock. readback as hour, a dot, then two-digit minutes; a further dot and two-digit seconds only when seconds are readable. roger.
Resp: 6.28
